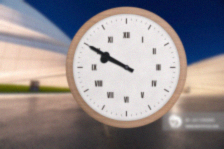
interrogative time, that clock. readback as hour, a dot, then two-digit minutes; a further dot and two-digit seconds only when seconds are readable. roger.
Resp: 9.50
